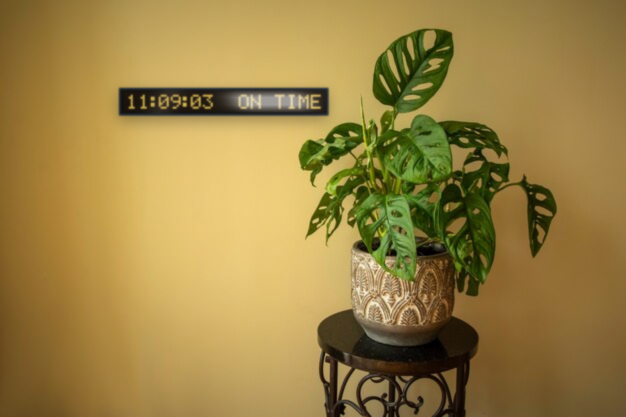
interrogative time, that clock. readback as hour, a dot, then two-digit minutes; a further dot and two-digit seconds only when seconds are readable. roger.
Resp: 11.09.03
